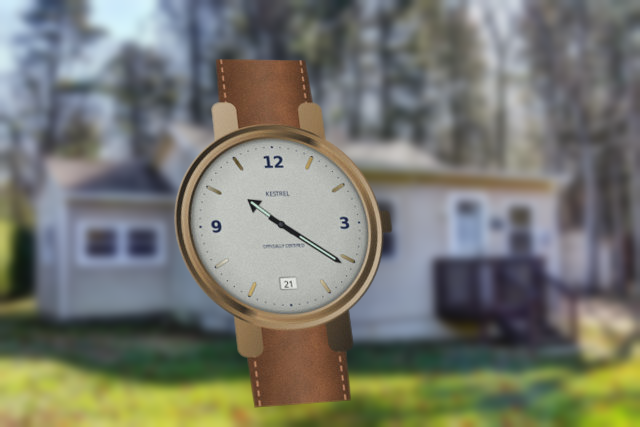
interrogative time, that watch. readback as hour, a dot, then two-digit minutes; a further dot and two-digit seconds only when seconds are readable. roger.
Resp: 10.21
